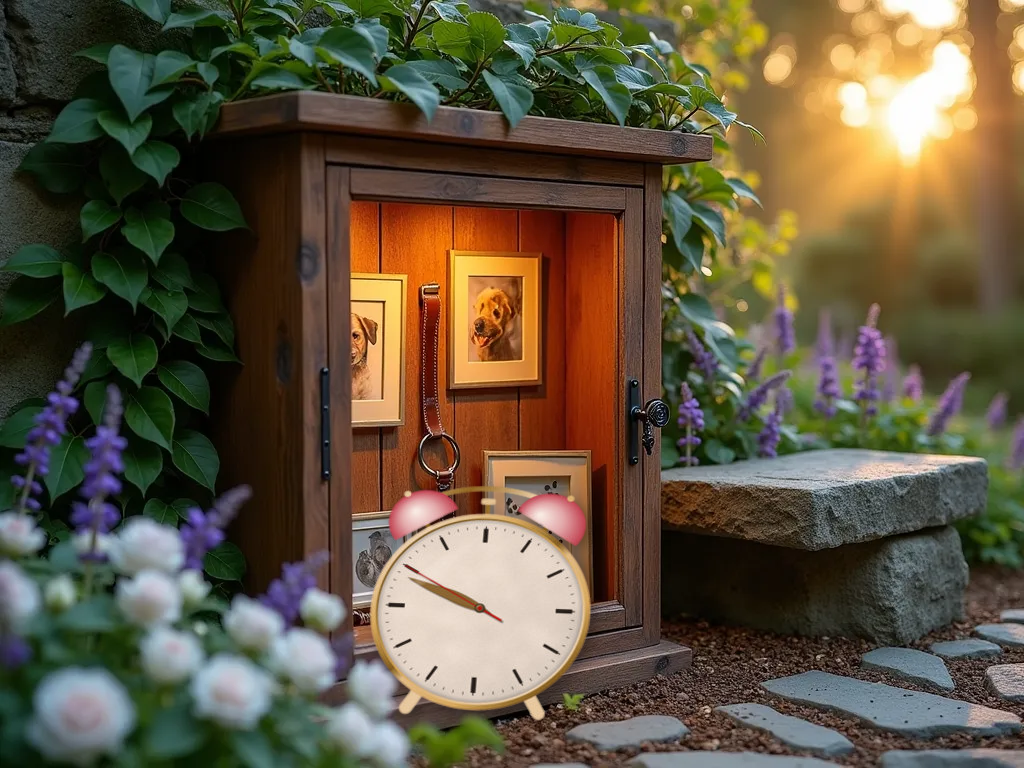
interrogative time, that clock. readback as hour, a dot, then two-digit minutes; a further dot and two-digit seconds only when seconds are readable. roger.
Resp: 9.48.50
